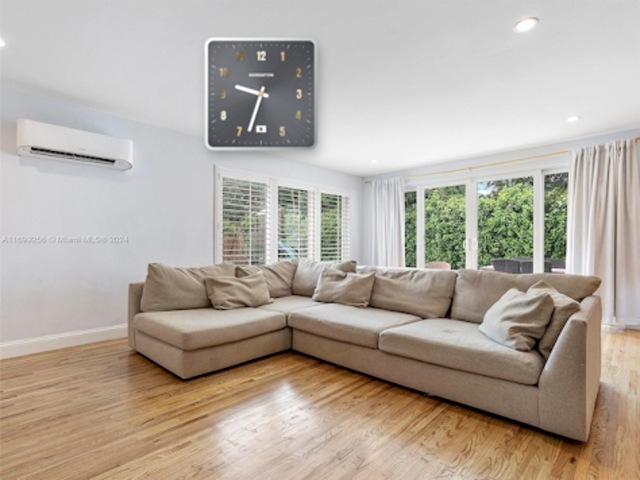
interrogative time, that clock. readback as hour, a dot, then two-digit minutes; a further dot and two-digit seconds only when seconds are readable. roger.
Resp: 9.33
